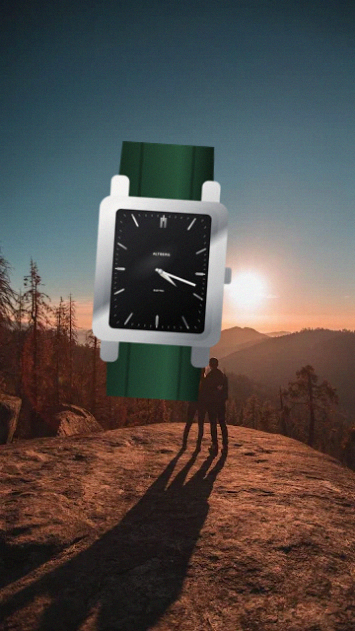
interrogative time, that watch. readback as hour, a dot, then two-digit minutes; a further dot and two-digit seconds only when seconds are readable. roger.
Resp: 4.18
